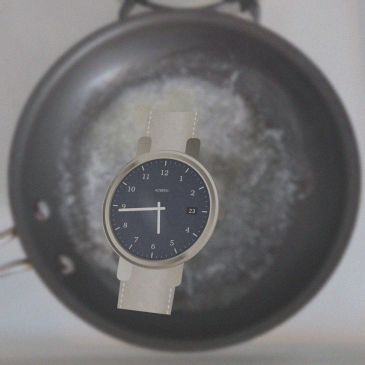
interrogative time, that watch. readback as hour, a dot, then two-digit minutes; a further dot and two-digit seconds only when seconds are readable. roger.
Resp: 5.44
